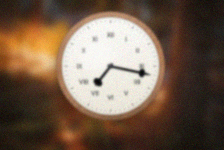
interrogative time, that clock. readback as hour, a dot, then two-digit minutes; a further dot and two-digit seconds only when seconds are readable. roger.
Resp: 7.17
